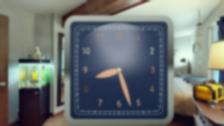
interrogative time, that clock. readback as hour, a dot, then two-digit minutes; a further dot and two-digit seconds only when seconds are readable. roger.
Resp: 8.27
